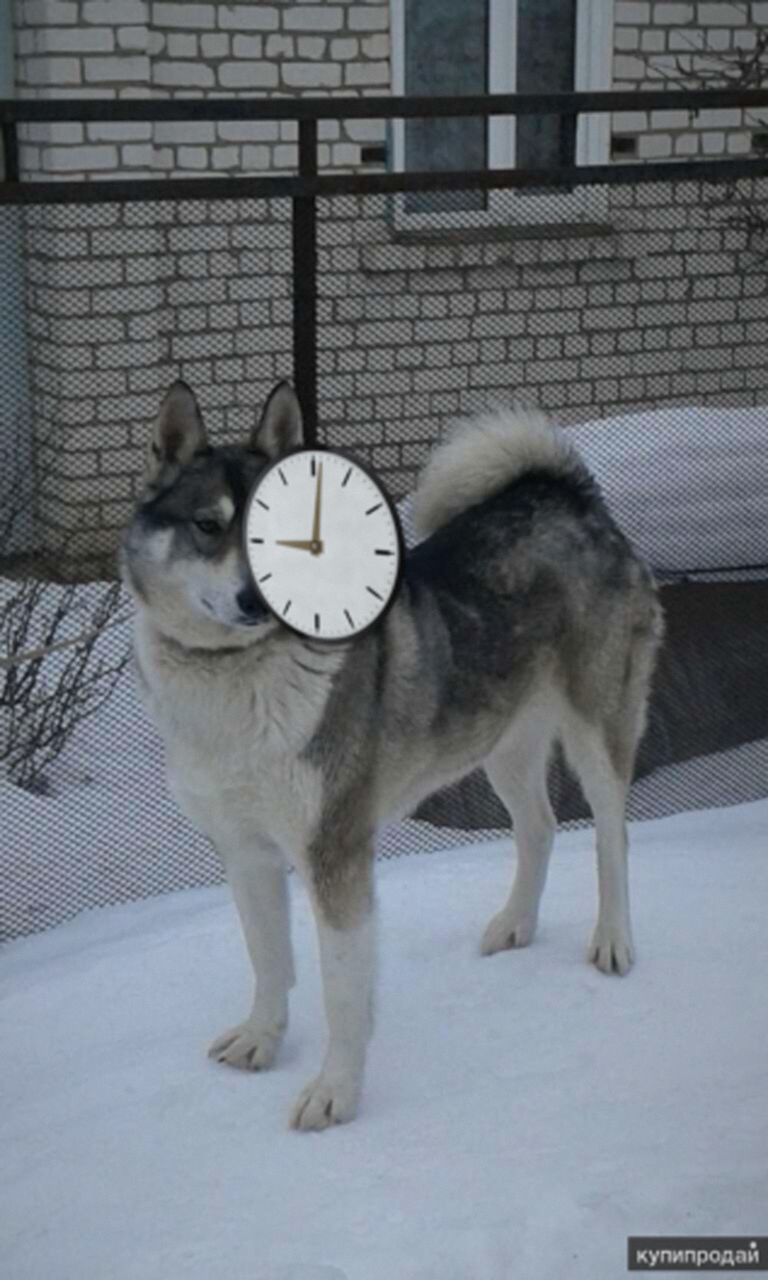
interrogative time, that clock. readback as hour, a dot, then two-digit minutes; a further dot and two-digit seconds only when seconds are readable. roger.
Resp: 9.01
